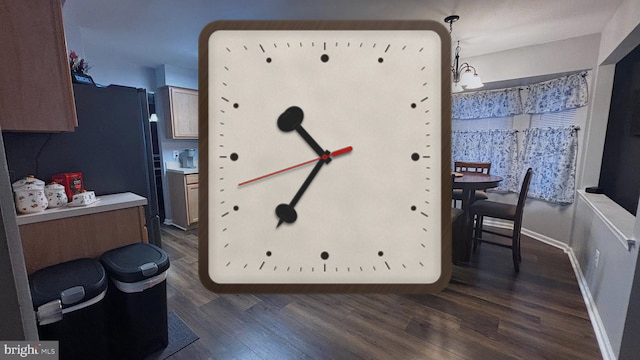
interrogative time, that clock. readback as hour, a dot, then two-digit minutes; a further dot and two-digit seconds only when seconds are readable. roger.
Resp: 10.35.42
